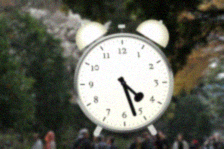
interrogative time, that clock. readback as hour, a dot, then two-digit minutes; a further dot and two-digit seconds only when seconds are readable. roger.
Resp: 4.27
